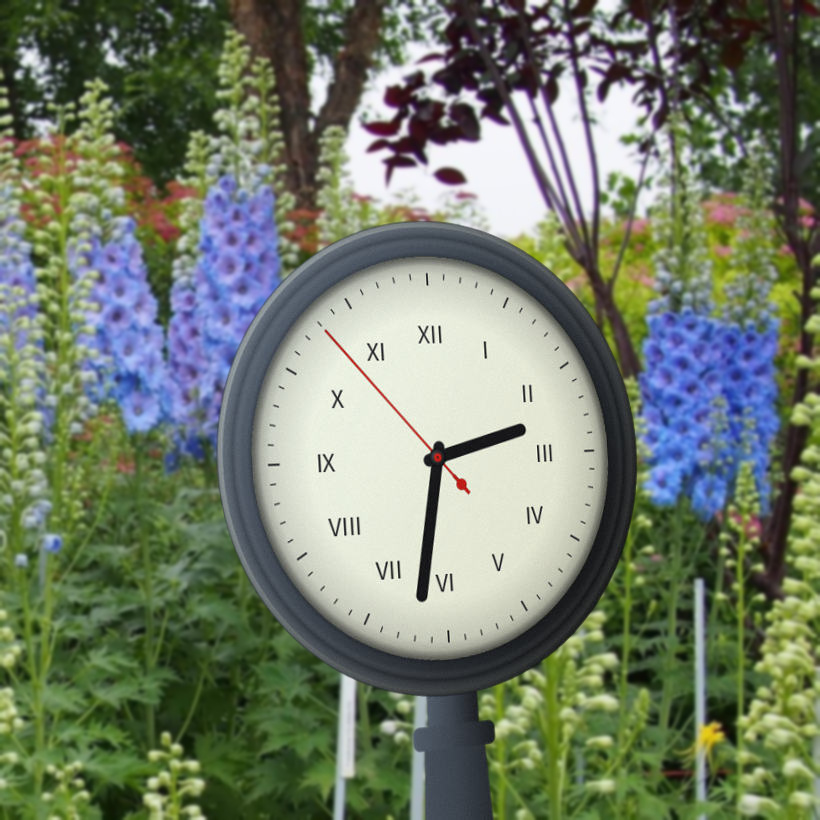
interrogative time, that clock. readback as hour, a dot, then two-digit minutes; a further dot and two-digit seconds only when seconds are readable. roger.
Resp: 2.31.53
